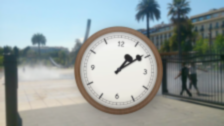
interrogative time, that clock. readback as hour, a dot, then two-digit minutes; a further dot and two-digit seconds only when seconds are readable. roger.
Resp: 1.09
